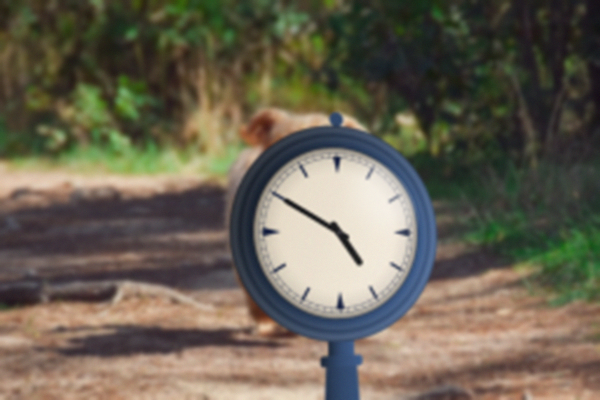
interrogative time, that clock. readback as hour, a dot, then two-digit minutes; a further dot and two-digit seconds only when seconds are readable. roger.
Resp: 4.50
